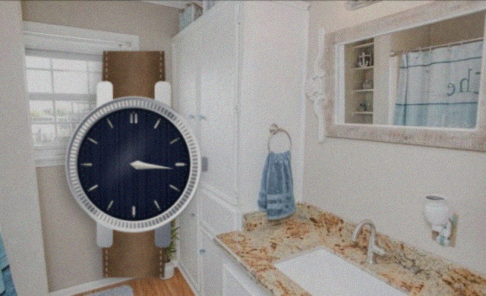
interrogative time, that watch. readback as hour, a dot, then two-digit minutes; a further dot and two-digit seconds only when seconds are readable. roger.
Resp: 3.16
